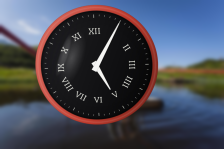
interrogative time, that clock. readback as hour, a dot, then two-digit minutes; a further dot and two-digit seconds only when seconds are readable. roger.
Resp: 5.05
